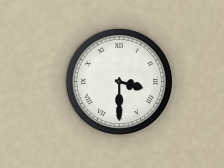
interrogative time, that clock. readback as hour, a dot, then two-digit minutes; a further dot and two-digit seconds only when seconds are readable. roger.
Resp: 3.30
